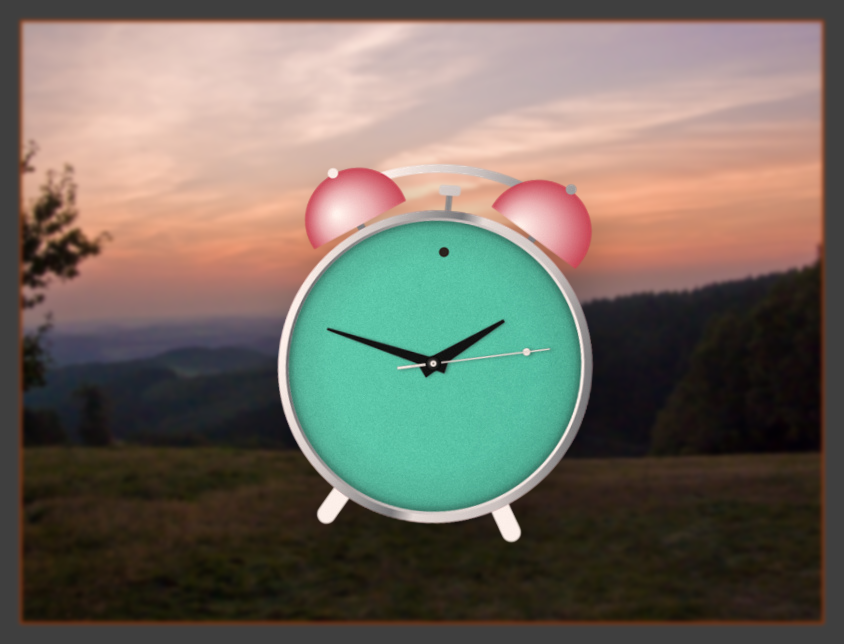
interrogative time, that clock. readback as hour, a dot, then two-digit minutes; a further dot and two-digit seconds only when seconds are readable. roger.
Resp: 1.47.13
